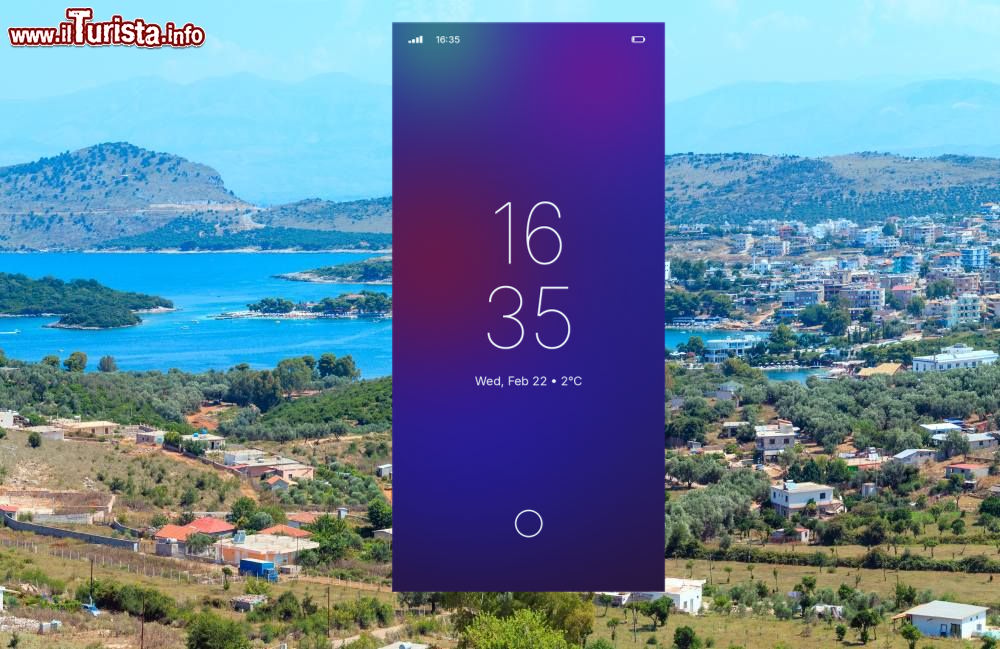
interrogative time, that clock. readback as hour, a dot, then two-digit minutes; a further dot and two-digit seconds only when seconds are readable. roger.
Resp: 16.35
